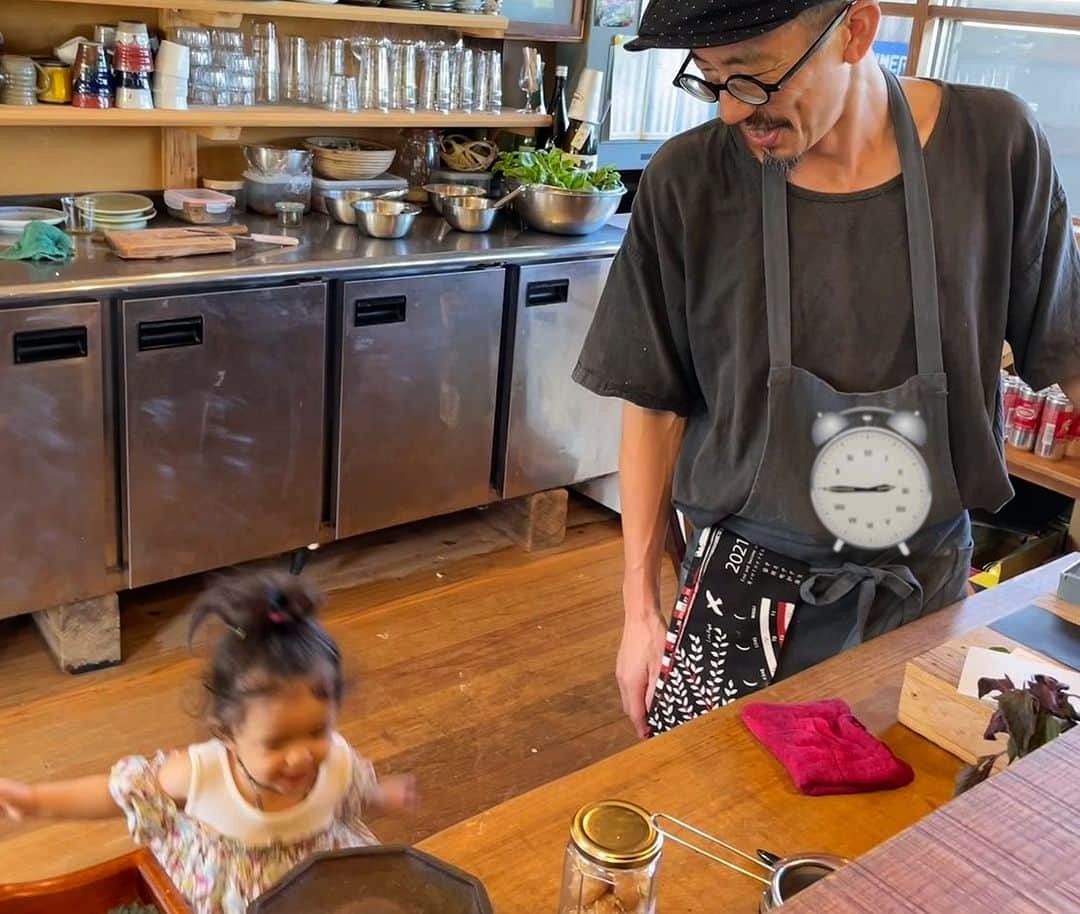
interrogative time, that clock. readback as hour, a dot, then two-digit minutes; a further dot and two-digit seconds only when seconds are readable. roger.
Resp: 2.45
